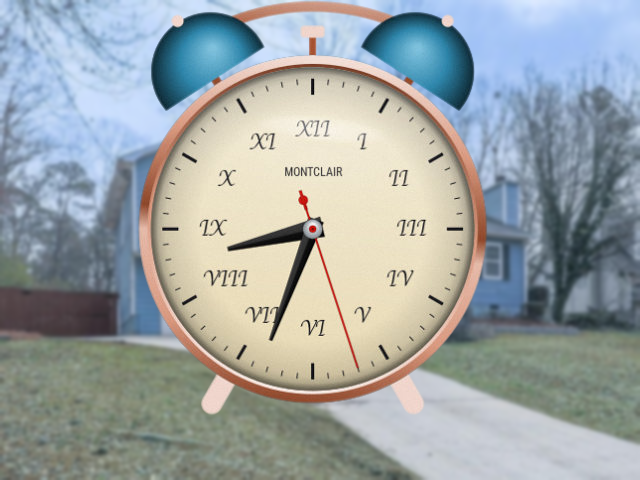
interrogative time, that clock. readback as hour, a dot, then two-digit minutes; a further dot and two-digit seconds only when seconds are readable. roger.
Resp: 8.33.27
